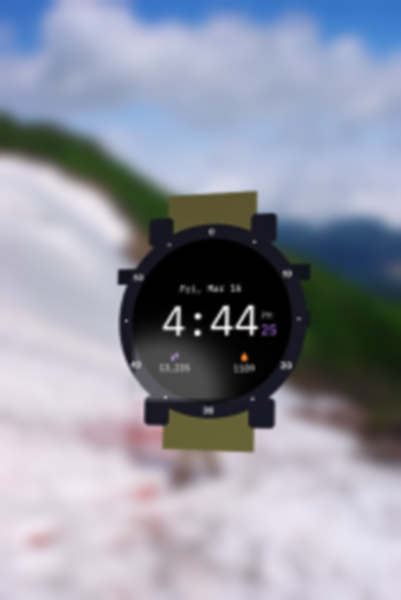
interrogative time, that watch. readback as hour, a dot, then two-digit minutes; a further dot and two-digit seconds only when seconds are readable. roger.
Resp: 4.44
